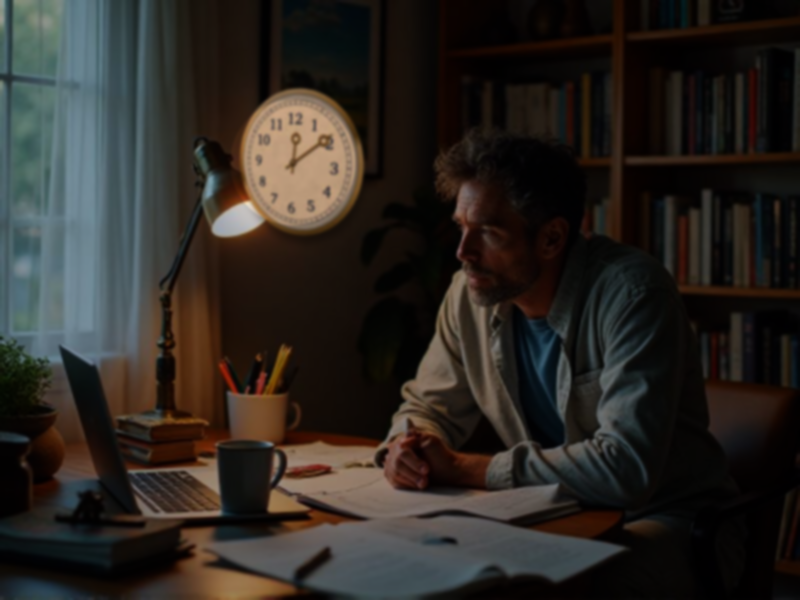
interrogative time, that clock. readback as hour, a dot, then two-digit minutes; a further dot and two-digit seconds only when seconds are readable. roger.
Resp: 12.09
